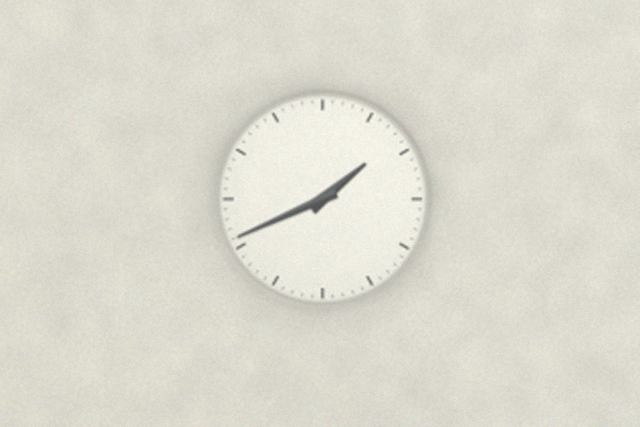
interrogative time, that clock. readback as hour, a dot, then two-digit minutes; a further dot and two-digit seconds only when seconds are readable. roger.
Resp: 1.41
